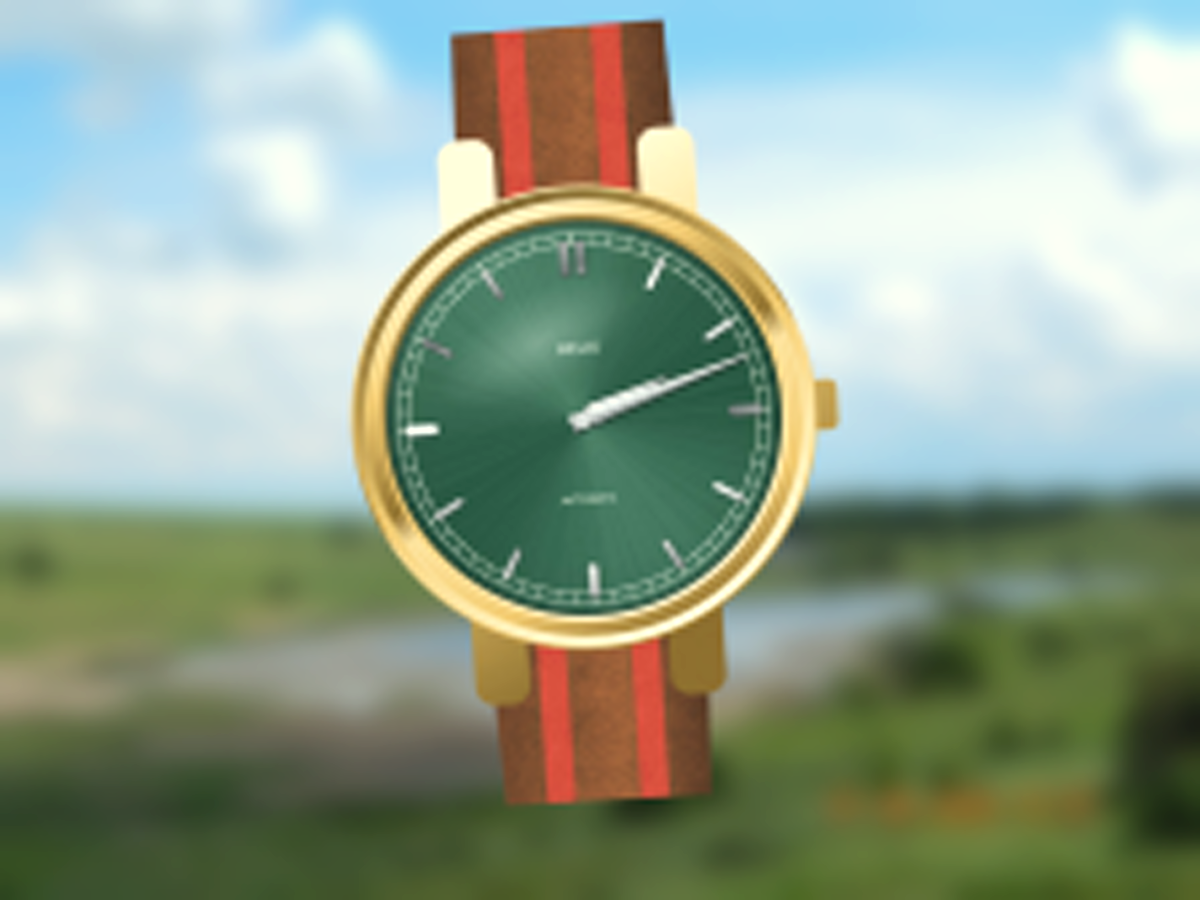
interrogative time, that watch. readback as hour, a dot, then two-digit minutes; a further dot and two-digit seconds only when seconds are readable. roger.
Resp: 2.12
